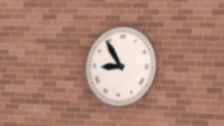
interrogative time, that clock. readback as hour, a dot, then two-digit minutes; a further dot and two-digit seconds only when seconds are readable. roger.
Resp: 8.54
